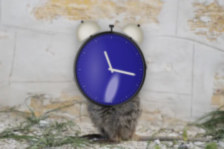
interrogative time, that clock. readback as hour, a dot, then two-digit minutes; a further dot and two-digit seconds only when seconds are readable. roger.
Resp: 11.17
